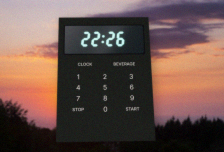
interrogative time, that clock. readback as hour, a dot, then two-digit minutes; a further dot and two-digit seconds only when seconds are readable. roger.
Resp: 22.26
